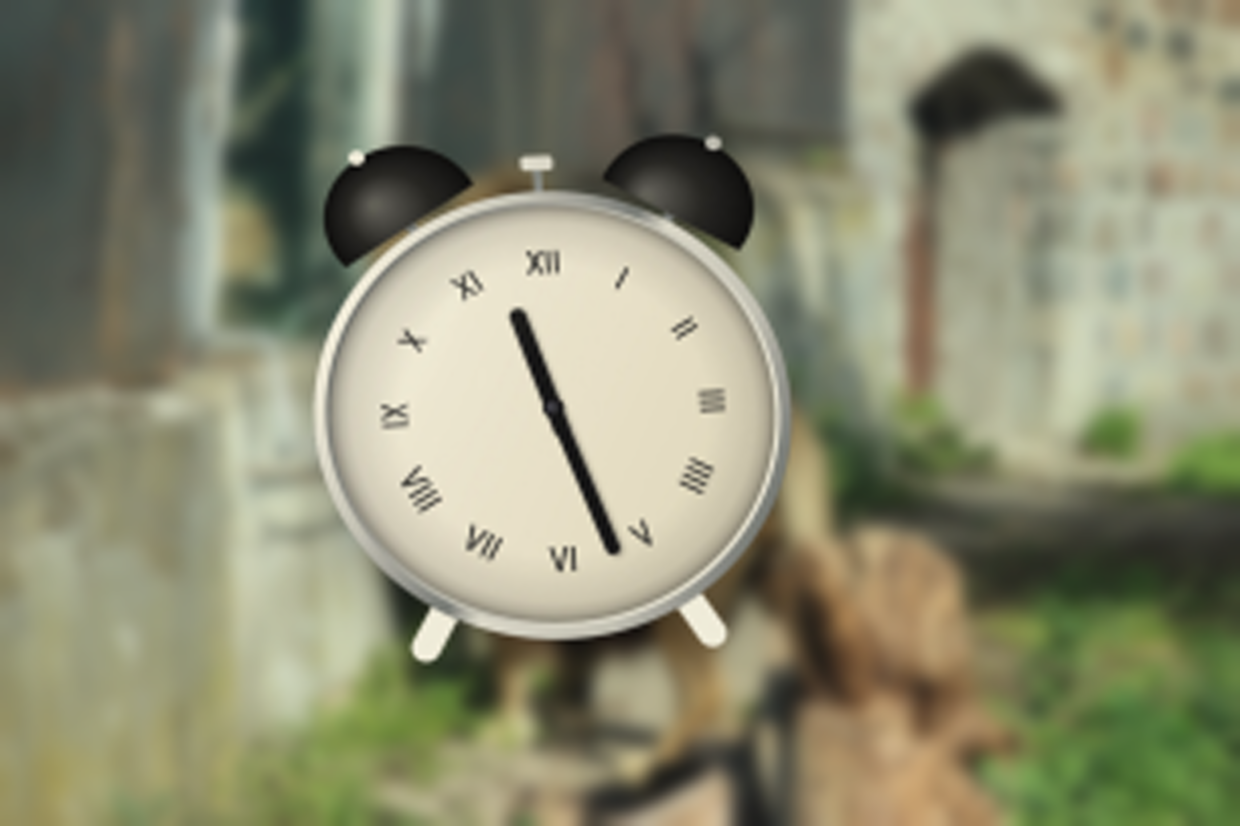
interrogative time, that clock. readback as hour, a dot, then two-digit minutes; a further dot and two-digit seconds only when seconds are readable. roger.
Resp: 11.27
